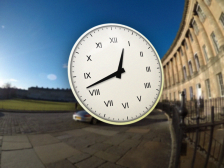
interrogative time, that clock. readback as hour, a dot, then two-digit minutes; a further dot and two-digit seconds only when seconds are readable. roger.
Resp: 12.42
